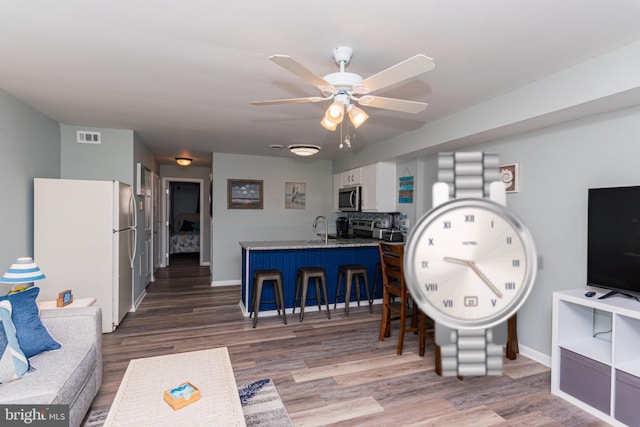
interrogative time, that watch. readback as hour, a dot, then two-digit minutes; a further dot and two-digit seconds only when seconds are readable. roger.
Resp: 9.23
